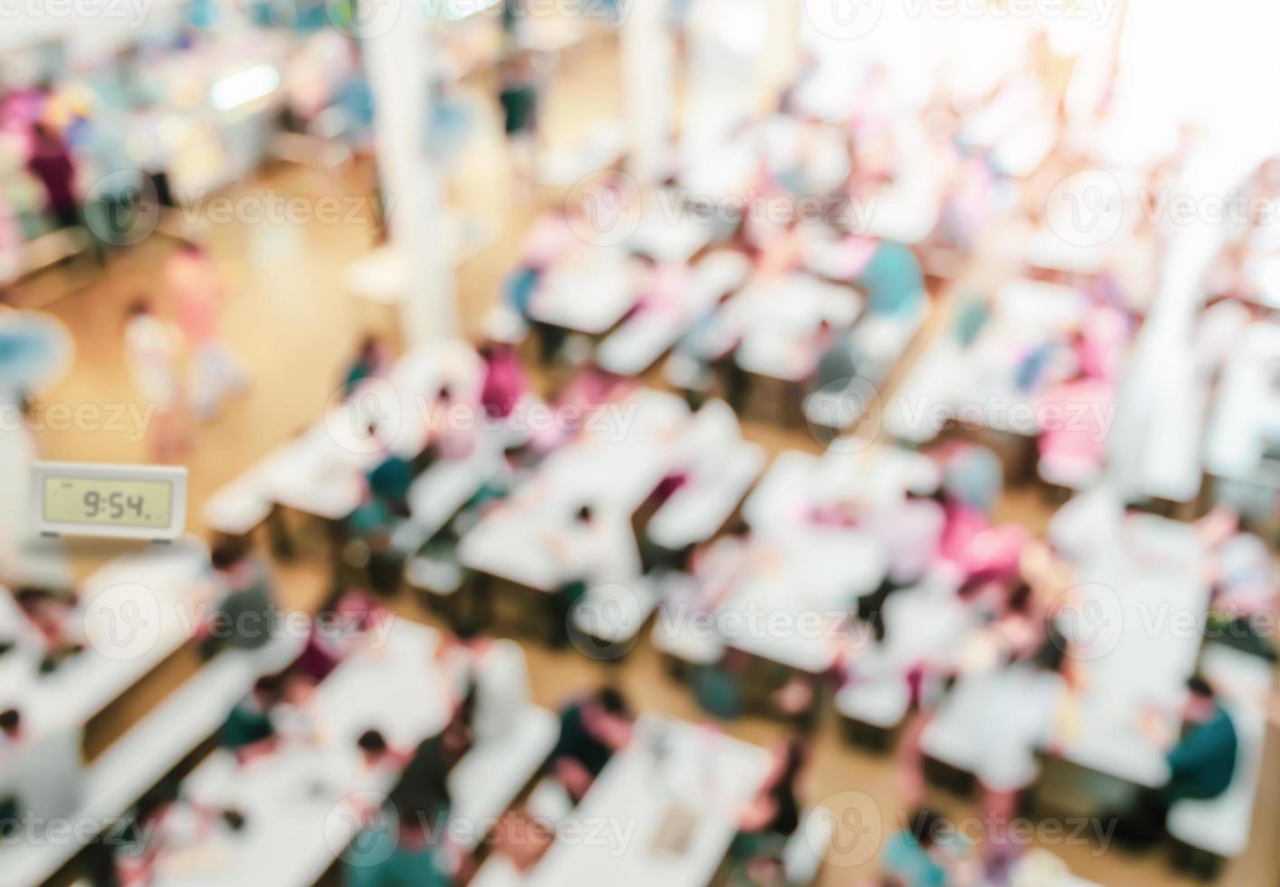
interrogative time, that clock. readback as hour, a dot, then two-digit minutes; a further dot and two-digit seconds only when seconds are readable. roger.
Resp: 9.54
